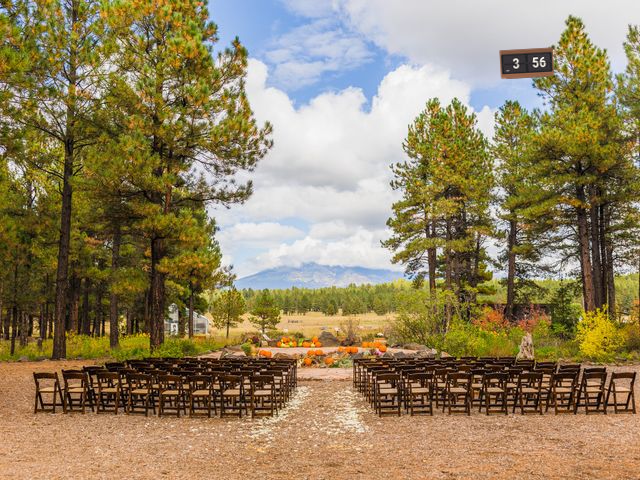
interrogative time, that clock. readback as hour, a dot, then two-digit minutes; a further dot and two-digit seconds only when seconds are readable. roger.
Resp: 3.56
